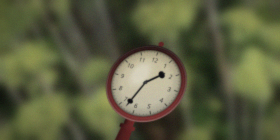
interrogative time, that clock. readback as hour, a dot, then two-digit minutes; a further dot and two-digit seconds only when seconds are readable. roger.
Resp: 1.33
